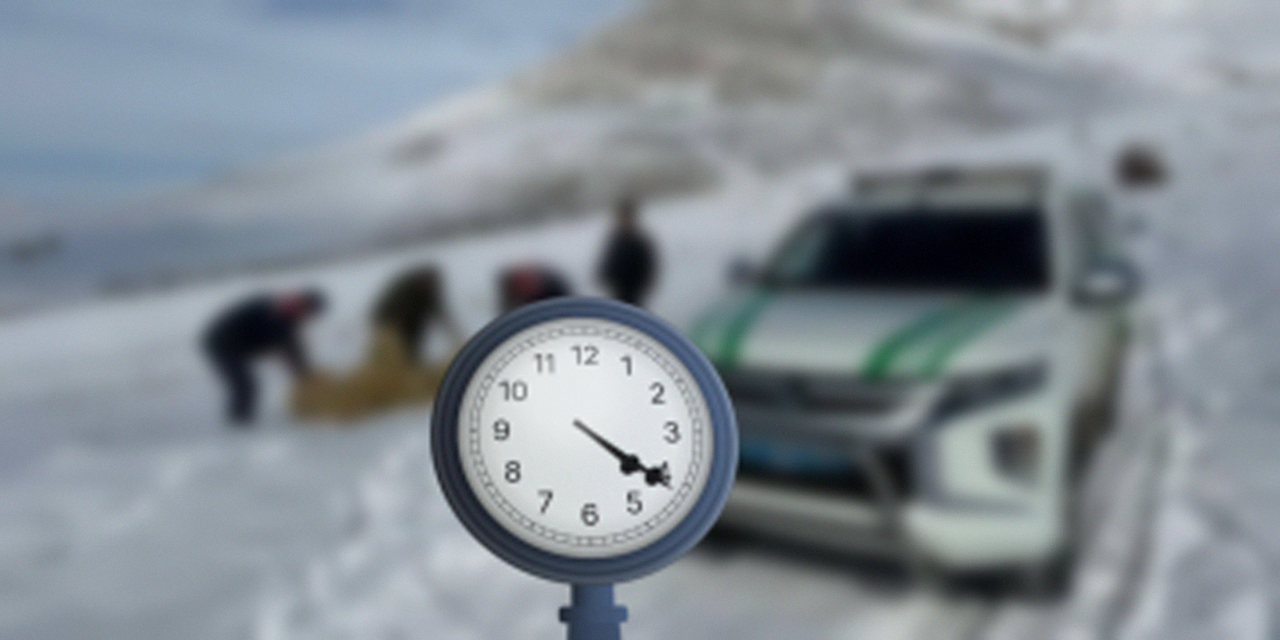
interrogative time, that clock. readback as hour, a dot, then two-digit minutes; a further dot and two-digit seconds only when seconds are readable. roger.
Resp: 4.21
